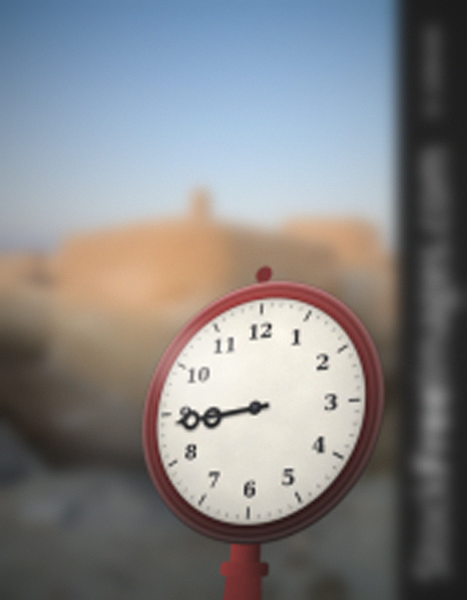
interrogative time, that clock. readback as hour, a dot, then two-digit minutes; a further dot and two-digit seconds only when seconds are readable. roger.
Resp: 8.44
